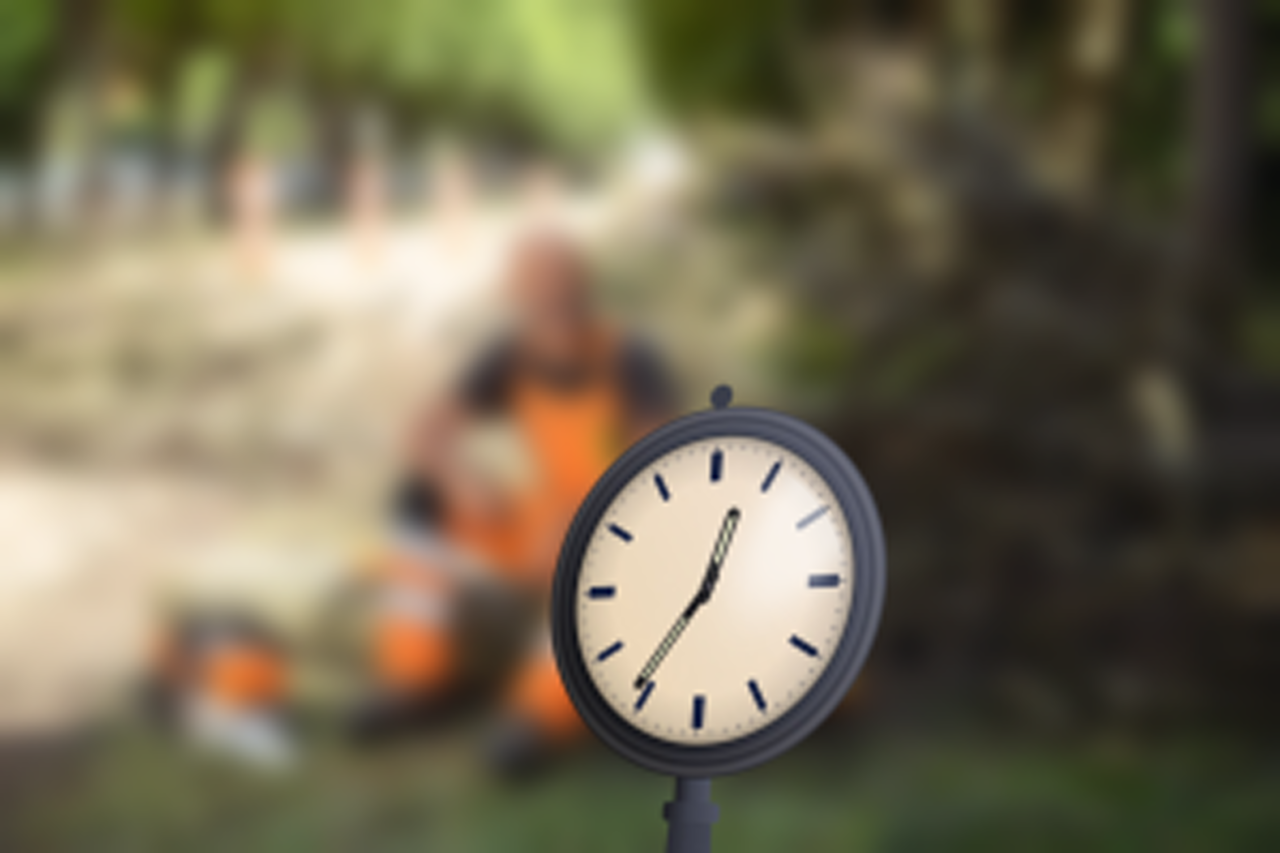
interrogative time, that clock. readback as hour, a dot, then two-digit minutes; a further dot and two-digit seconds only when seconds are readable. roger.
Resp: 12.36
